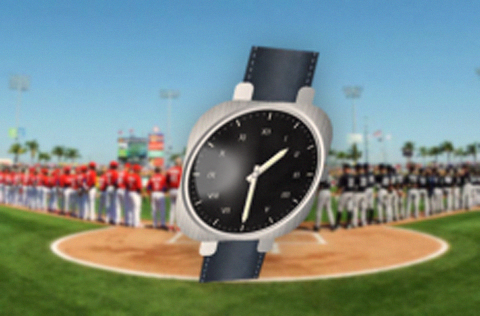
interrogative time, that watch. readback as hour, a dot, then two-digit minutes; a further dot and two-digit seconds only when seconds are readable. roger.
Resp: 1.30
